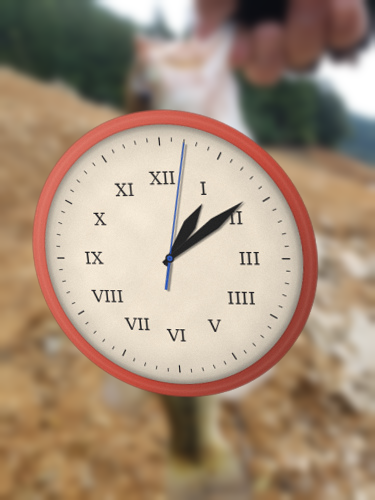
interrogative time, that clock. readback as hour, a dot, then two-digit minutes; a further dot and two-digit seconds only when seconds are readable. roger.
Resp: 1.09.02
